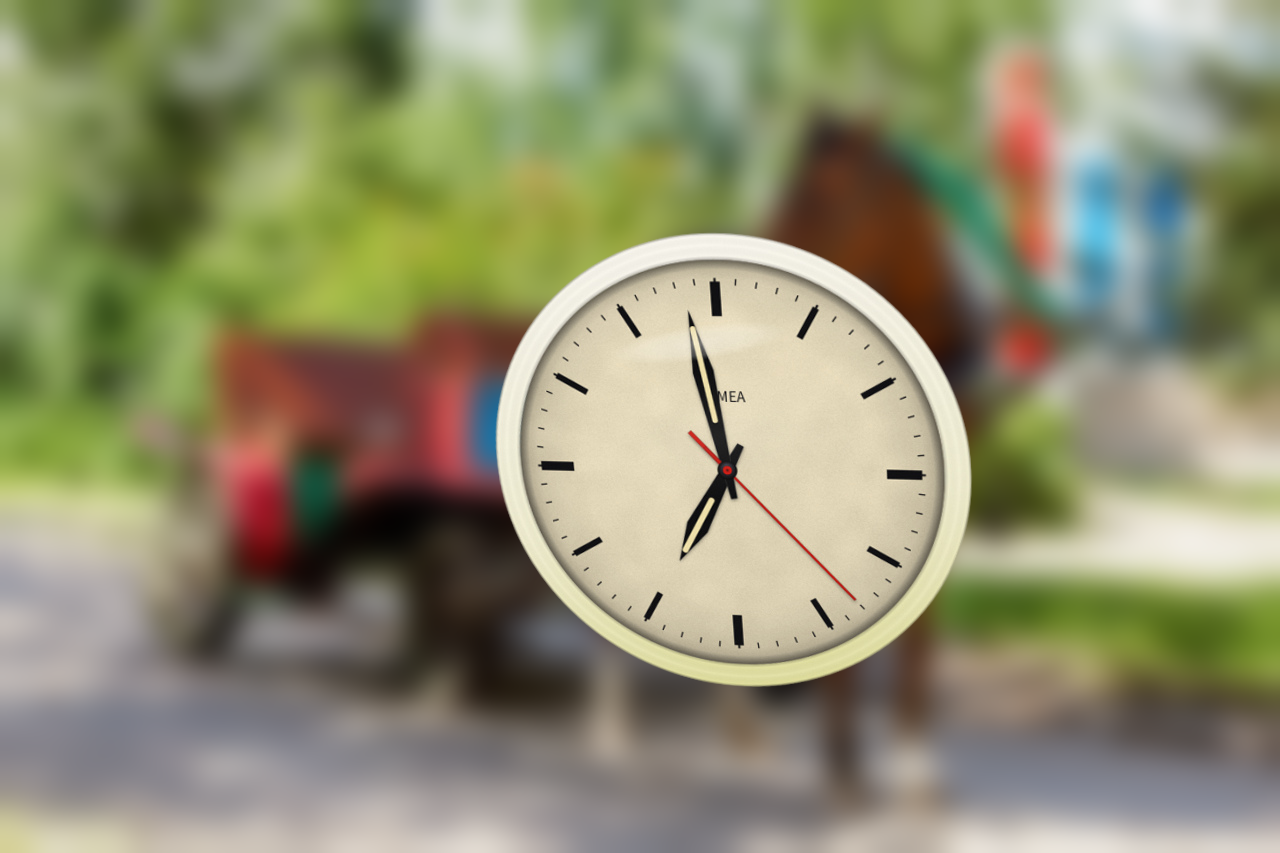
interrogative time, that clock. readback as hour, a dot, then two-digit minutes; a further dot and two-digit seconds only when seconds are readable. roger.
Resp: 6.58.23
